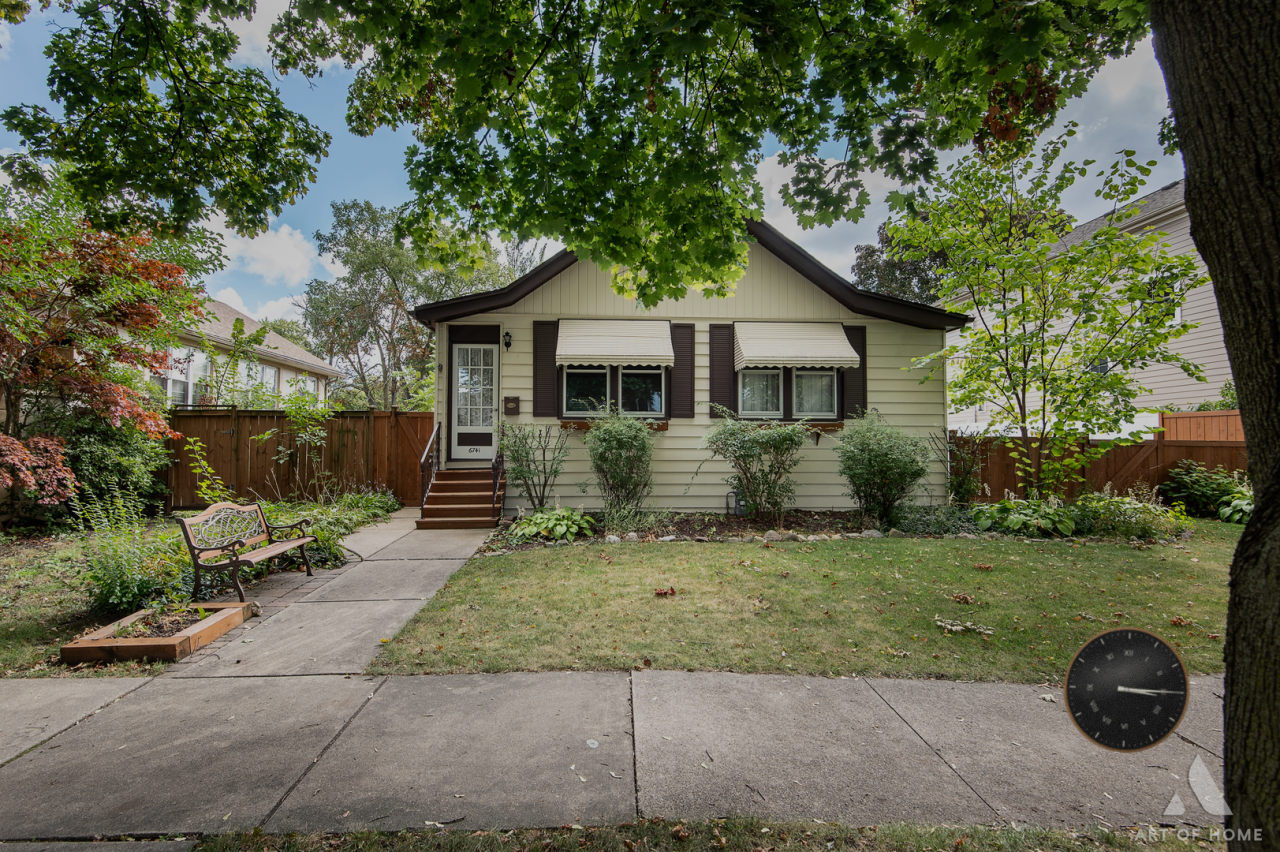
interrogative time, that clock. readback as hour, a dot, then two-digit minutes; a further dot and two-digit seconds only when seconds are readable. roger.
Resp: 3.15
